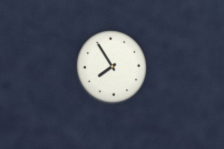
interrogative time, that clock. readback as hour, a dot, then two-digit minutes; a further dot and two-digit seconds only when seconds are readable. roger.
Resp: 7.55
